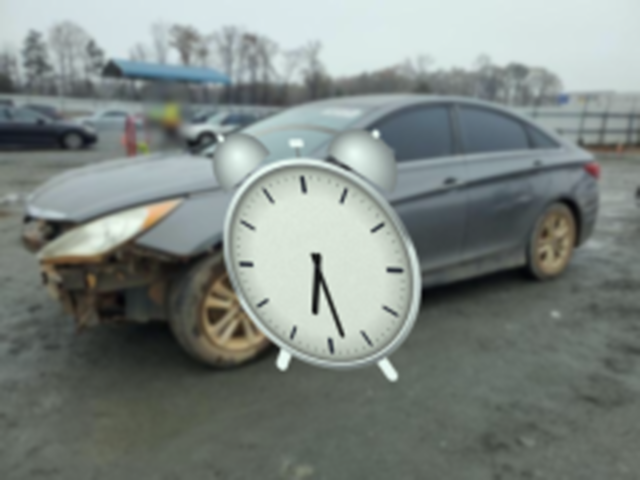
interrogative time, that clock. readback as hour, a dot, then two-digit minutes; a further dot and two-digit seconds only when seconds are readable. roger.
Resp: 6.28
